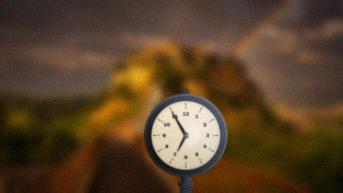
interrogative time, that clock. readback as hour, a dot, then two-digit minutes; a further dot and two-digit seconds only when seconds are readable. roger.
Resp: 6.55
